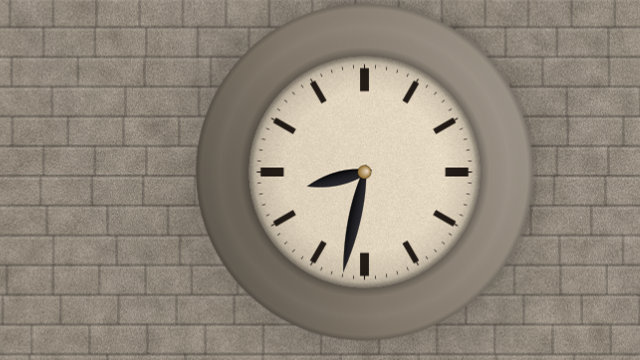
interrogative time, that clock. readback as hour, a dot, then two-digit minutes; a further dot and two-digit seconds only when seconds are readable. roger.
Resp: 8.32
